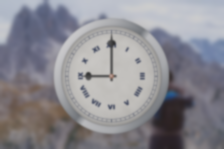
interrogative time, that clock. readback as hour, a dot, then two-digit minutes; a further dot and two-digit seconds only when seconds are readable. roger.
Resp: 9.00
